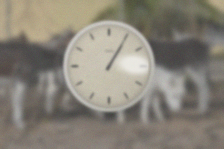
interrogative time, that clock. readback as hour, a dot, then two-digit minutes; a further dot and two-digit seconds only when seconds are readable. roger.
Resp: 1.05
